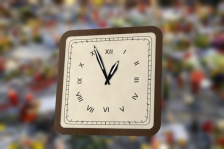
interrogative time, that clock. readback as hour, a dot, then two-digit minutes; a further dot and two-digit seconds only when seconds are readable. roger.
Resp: 12.56
